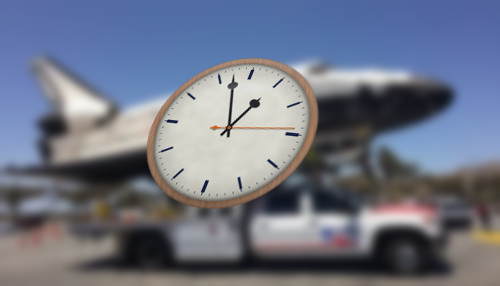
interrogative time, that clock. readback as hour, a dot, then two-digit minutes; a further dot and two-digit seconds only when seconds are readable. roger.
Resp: 12.57.14
